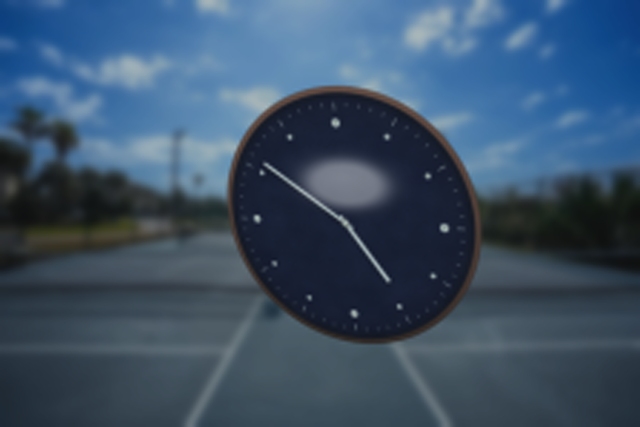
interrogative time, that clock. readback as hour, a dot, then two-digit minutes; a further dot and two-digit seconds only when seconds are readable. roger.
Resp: 4.51
